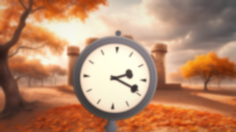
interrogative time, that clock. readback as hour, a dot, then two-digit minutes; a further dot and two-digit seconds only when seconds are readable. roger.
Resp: 2.19
